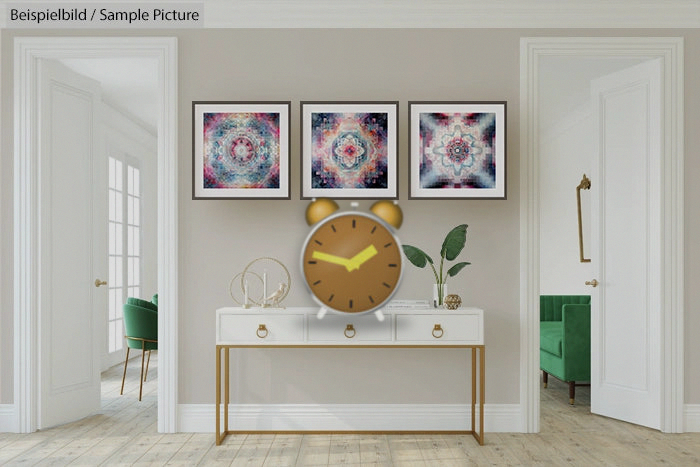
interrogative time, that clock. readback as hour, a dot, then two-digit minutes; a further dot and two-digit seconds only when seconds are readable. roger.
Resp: 1.47
